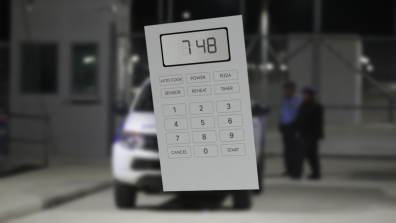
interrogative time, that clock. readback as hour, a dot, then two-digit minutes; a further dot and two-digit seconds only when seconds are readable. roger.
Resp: 7.48
